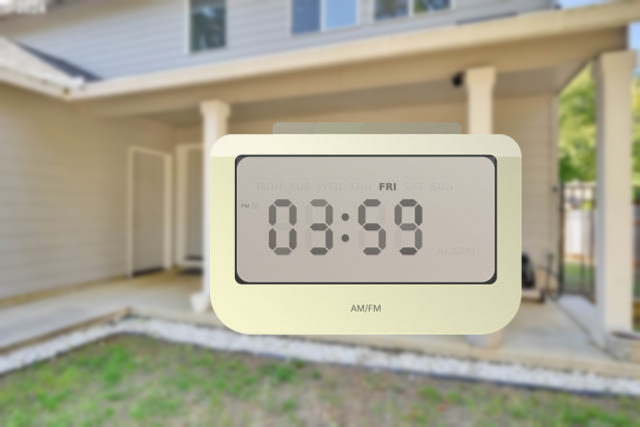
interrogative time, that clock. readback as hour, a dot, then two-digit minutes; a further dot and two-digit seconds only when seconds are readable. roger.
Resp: 3.59
